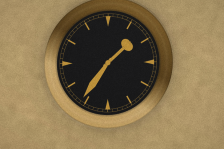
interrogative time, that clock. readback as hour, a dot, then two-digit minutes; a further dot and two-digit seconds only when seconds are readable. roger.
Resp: 1.36
